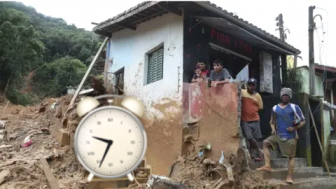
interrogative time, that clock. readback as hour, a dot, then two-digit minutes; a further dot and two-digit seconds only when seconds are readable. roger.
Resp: 9.34
